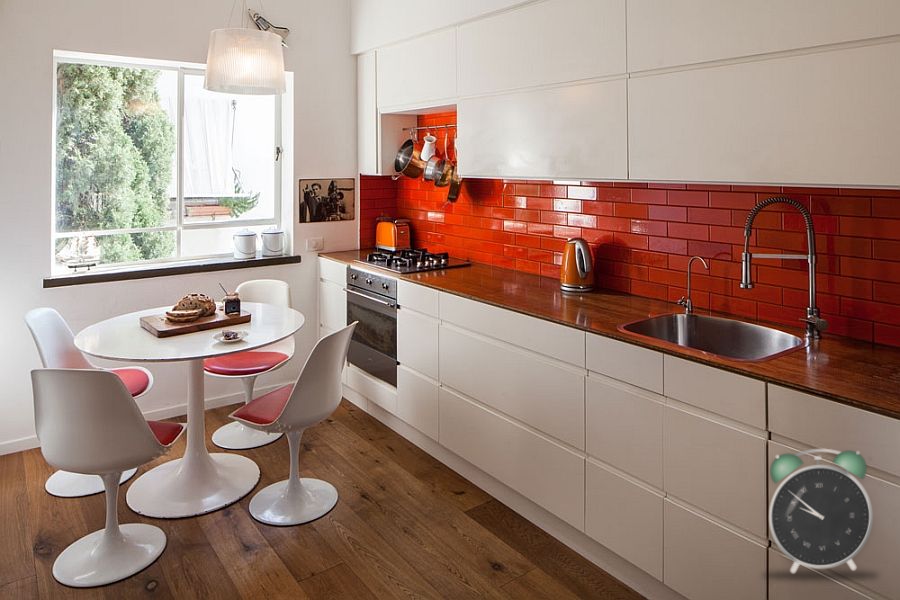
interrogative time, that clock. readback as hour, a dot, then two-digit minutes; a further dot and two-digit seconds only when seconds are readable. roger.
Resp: 9.52
